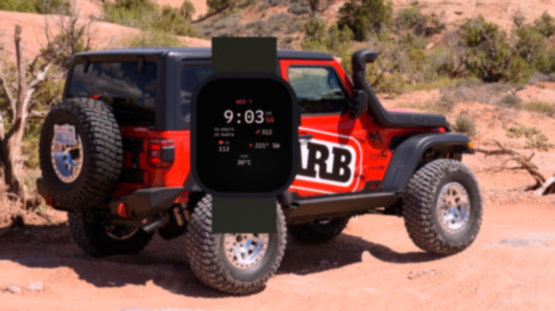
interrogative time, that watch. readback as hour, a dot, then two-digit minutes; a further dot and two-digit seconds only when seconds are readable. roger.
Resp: 9.03
